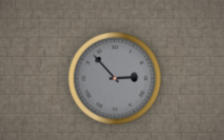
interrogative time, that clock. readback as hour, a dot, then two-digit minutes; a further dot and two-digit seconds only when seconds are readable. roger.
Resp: 2.53
